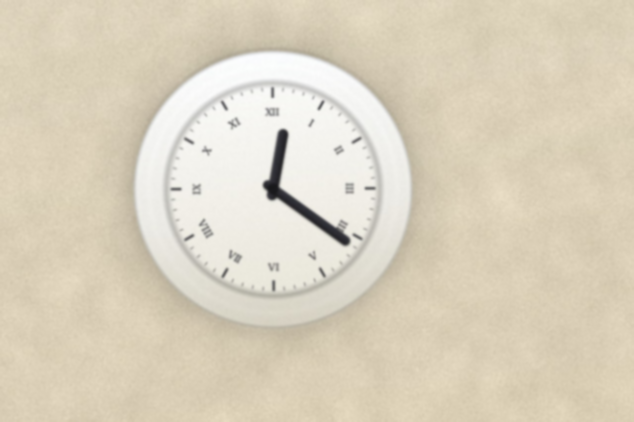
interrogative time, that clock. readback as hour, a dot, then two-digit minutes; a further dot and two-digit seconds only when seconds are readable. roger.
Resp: 12.21
